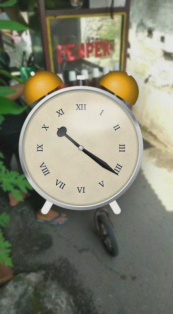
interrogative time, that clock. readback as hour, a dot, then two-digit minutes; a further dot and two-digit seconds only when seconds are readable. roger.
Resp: 10.21
